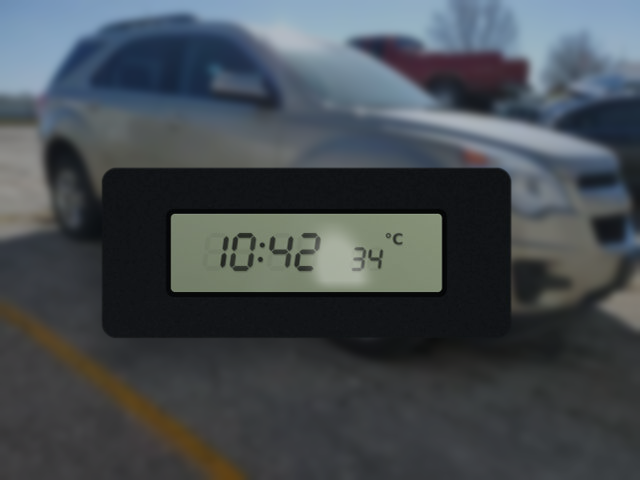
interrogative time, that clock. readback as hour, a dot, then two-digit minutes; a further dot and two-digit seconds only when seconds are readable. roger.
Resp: 10.42
